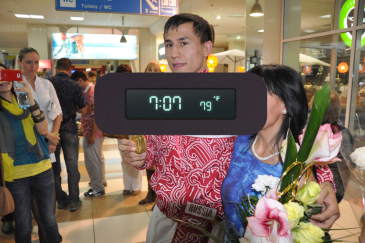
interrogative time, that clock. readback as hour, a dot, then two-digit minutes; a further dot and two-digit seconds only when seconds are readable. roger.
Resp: 7.07
